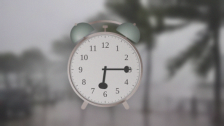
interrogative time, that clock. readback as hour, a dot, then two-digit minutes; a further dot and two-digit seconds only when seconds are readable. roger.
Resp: 6.15
